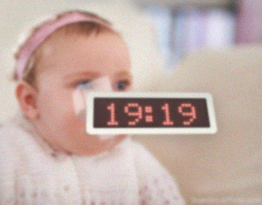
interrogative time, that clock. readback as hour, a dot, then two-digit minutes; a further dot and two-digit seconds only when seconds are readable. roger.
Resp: 19.19
